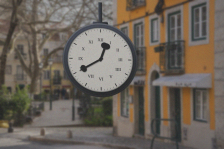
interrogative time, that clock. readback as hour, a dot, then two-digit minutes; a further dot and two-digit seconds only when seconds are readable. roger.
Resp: 12.40
